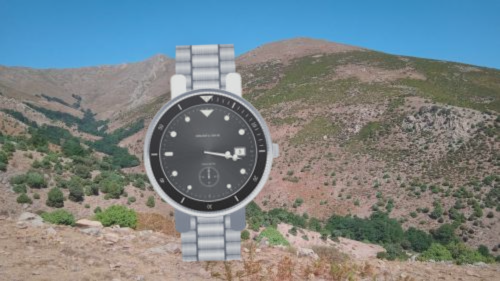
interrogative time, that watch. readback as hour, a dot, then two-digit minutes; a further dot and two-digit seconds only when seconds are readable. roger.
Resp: 3.17
